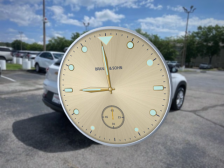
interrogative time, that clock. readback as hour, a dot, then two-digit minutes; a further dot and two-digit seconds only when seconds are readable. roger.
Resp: 8.59
